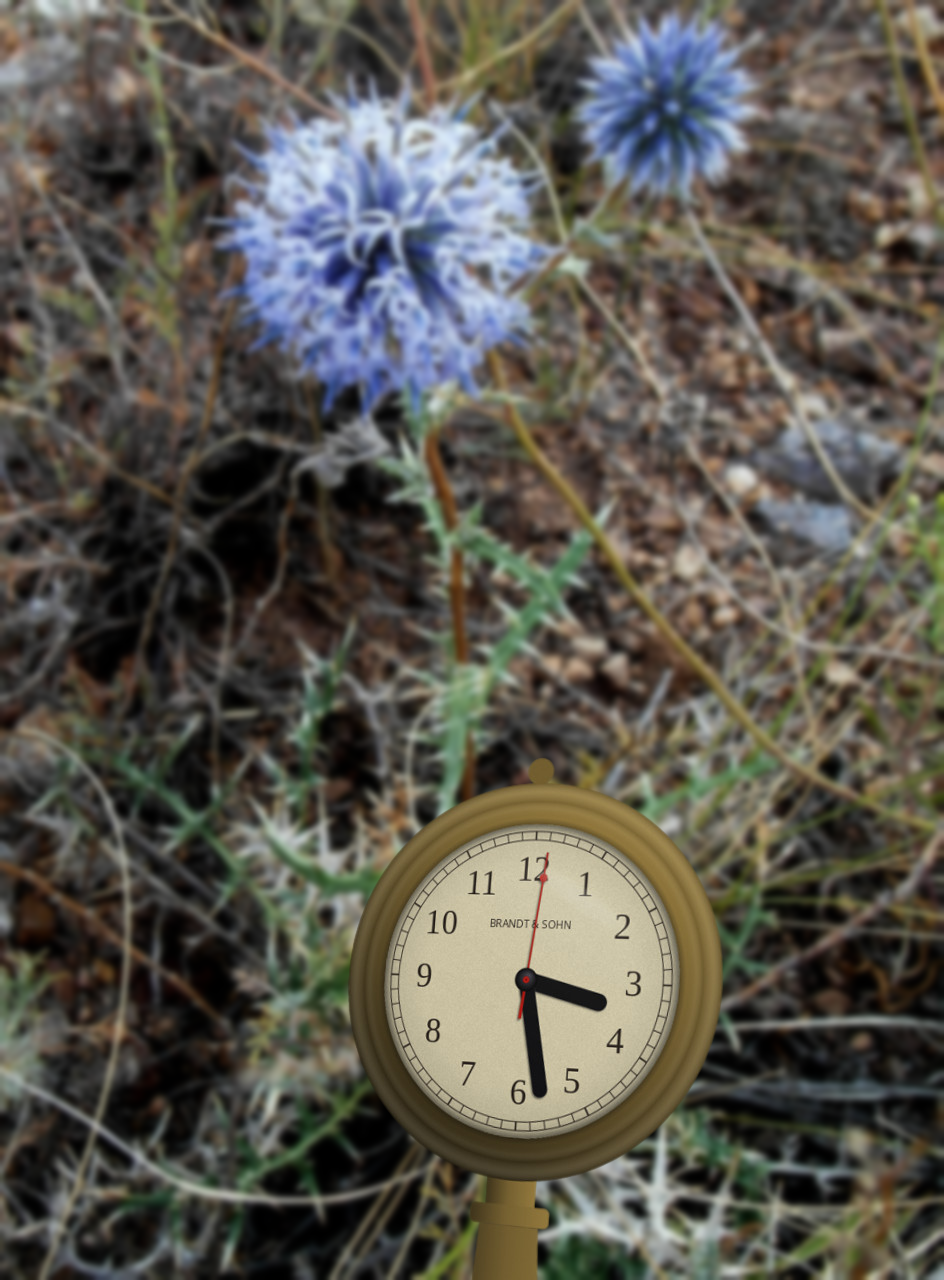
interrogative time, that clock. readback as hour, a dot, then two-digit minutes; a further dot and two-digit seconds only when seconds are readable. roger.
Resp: 3.28.01
